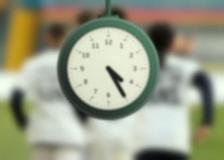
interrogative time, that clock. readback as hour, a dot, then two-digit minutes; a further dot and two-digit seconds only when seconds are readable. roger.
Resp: 4.25
